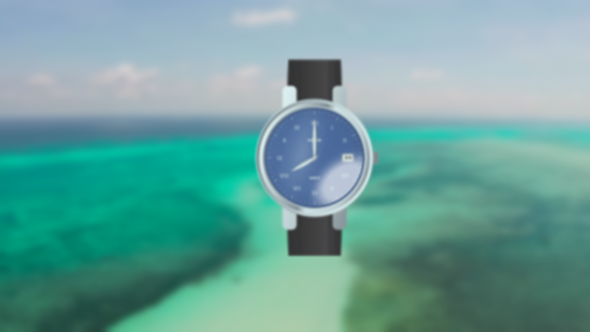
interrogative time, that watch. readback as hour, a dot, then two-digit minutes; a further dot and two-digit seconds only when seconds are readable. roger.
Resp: 8.00
